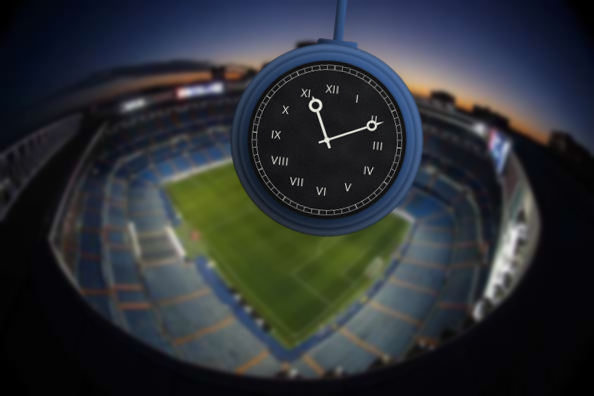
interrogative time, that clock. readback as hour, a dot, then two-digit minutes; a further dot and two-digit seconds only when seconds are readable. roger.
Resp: 11.11
